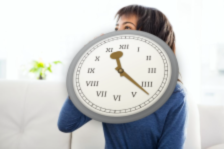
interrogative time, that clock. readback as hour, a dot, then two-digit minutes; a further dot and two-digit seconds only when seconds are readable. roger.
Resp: 11.22
